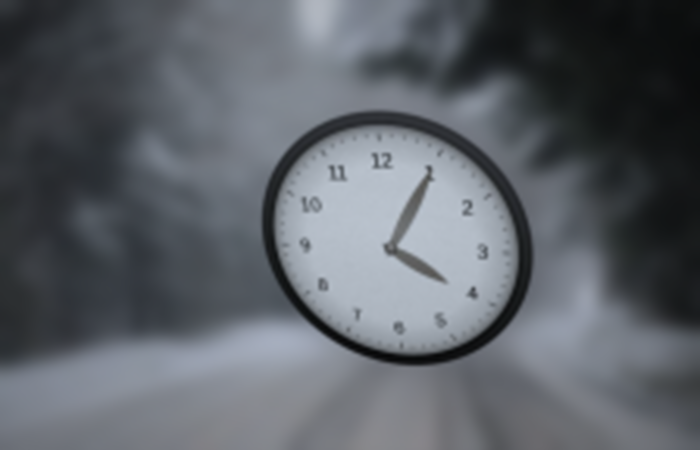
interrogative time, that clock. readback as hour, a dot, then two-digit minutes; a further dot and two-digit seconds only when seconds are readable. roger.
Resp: 4.05
